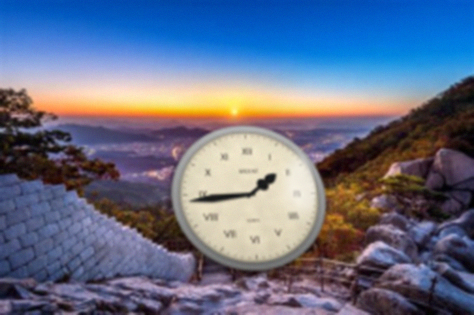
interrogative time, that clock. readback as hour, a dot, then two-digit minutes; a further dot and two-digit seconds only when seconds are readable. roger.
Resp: 1.44
